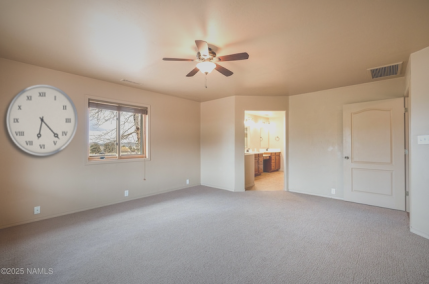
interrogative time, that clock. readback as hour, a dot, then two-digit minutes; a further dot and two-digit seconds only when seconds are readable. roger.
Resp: 6.23
